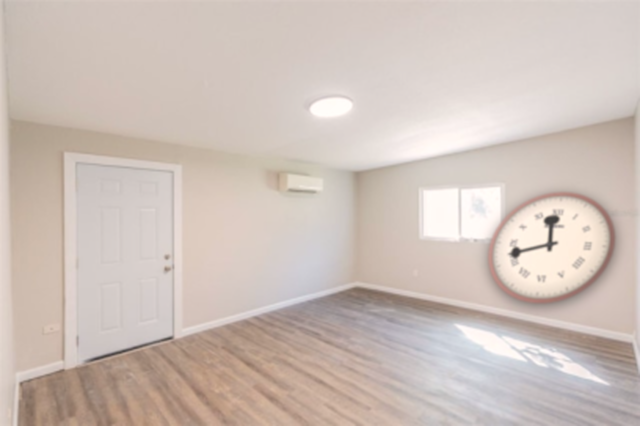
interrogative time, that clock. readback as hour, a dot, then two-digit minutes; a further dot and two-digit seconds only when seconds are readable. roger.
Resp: 11.42
